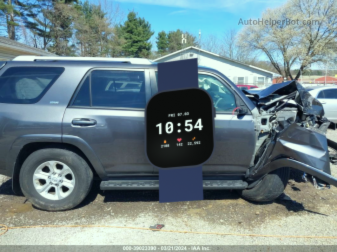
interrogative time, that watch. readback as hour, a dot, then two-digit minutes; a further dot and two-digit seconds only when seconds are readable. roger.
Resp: 10.54
